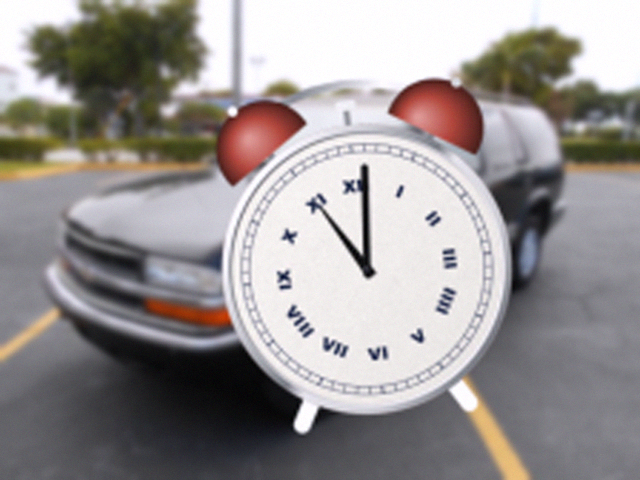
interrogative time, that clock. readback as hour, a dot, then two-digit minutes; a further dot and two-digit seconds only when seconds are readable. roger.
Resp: 11.01
